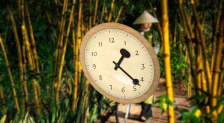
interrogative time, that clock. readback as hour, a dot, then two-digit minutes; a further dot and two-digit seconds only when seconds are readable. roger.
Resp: 1.23
